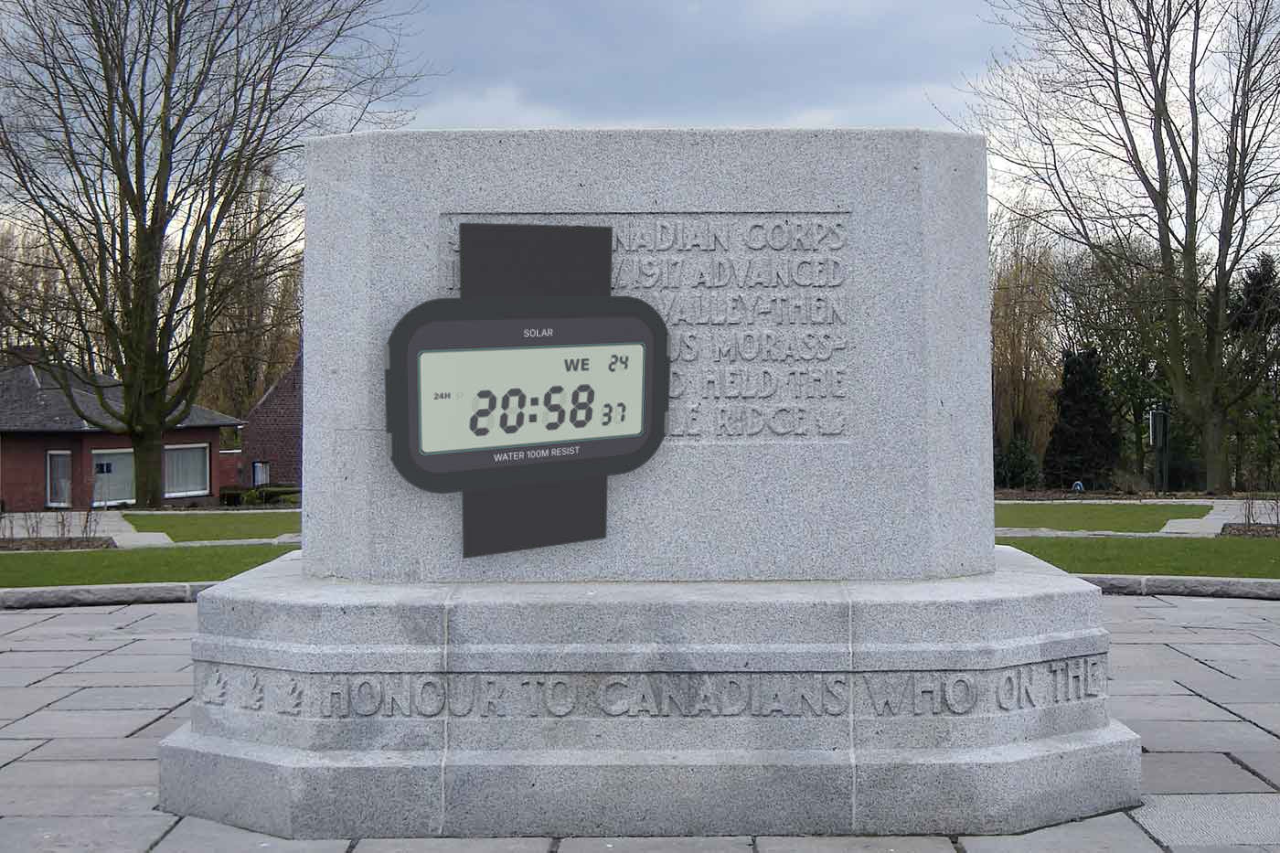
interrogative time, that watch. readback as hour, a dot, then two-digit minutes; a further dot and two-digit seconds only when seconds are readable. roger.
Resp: 20.58.37
